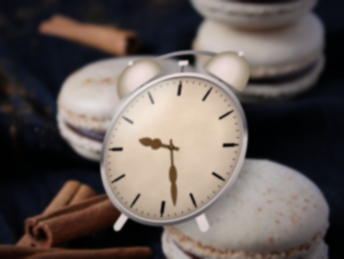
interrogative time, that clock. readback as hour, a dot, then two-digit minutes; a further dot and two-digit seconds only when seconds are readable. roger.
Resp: 9.28
